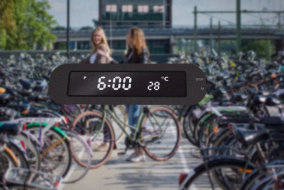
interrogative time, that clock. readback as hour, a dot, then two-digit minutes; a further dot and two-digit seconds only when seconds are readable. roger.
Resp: 6.00
